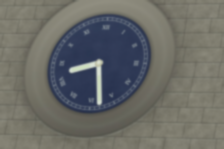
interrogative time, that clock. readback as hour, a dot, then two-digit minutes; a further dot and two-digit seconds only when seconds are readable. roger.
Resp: 8.28
